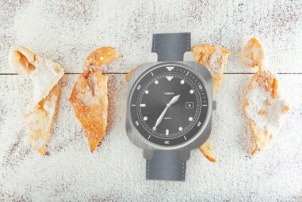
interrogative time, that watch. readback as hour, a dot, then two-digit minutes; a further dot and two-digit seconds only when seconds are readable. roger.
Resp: 1.35
